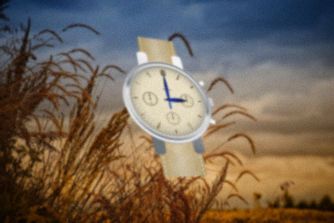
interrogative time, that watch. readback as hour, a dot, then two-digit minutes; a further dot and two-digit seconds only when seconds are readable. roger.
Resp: 3.00
